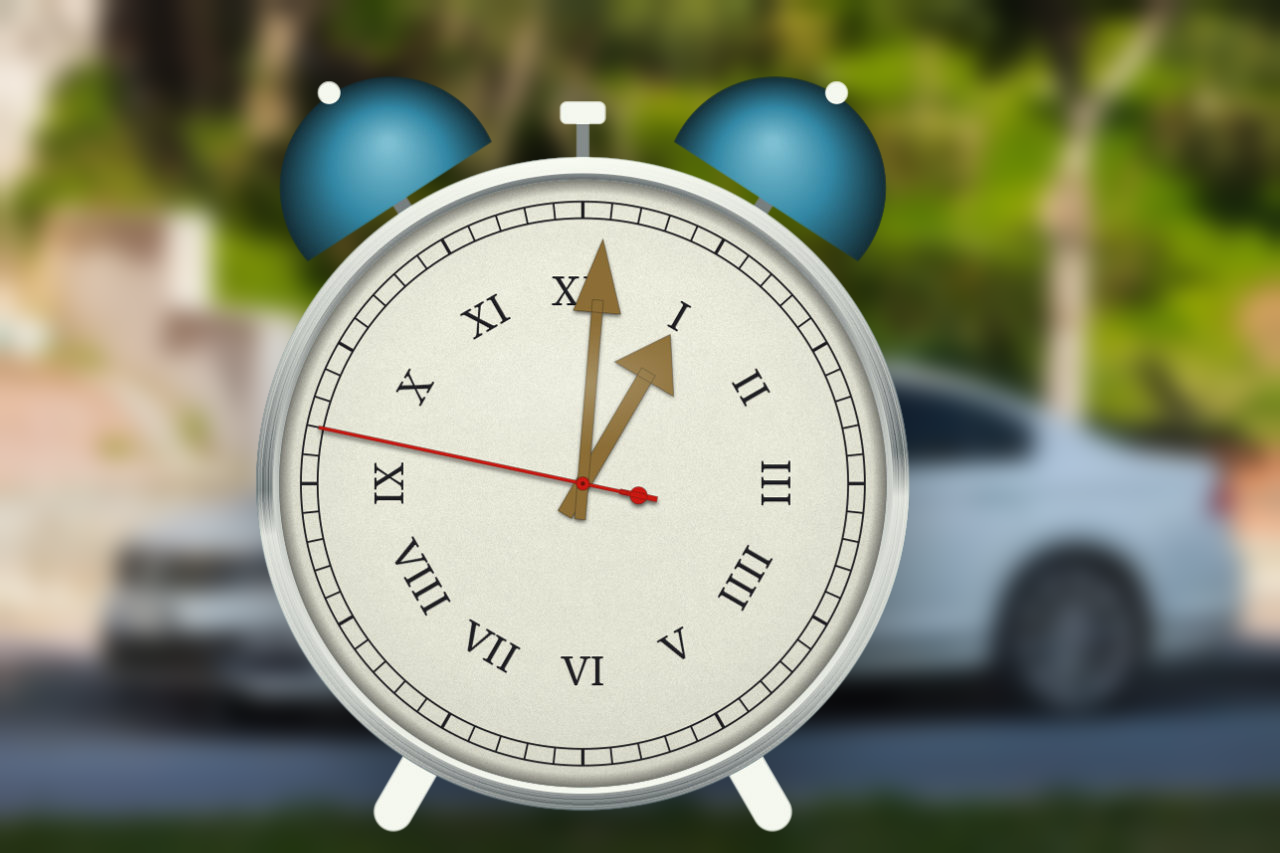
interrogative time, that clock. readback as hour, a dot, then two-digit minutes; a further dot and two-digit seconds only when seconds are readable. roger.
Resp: 1.00.47
